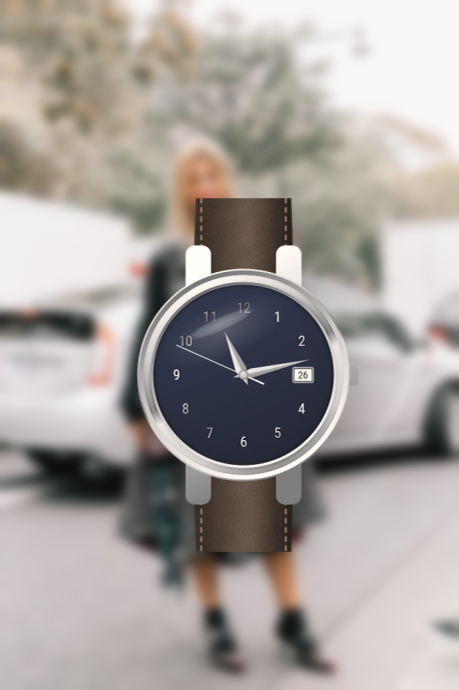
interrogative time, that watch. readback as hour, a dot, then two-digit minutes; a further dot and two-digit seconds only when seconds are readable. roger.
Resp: 11.12.49
